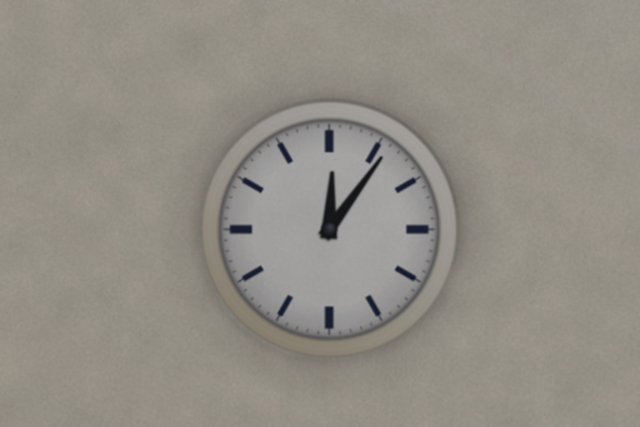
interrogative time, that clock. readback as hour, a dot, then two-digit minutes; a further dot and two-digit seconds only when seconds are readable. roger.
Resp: 12.06
